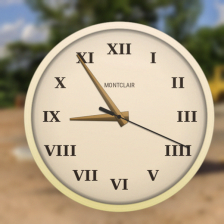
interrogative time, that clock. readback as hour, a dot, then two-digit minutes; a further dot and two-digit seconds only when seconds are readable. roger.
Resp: 8.54.19
